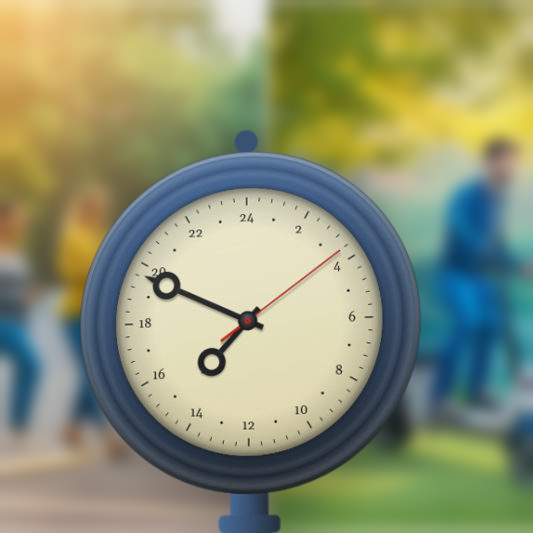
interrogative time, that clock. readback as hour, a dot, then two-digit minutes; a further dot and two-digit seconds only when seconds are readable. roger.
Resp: 14.49.09
